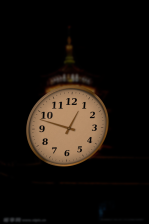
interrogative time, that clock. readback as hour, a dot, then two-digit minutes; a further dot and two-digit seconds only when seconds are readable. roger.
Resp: 12.48
